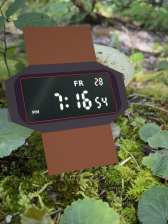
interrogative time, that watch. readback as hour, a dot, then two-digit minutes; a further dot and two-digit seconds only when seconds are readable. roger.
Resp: 7.16.54
